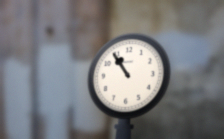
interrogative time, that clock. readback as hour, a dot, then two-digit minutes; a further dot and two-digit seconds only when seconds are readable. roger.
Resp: 10.54
